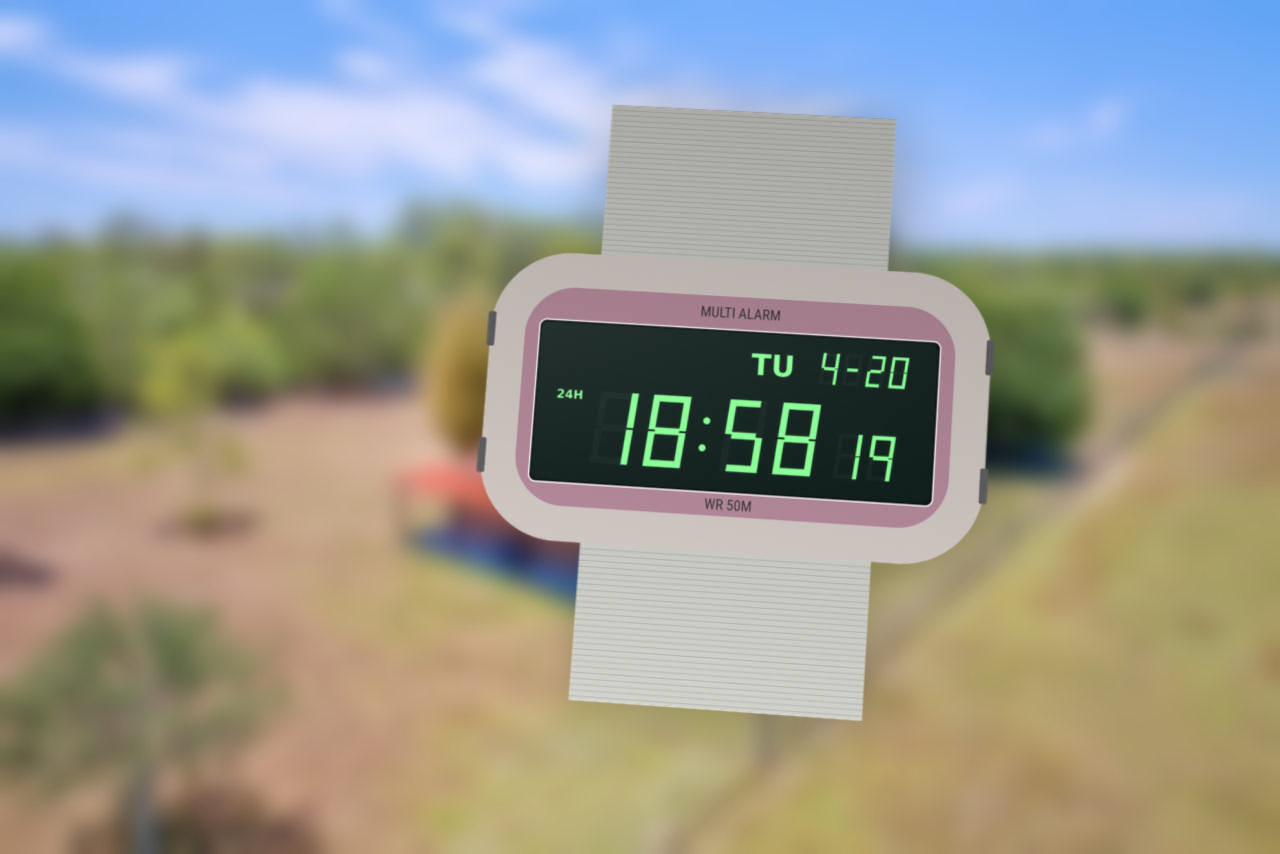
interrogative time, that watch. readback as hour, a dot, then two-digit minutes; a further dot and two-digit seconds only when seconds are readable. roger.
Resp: 18.58.19
